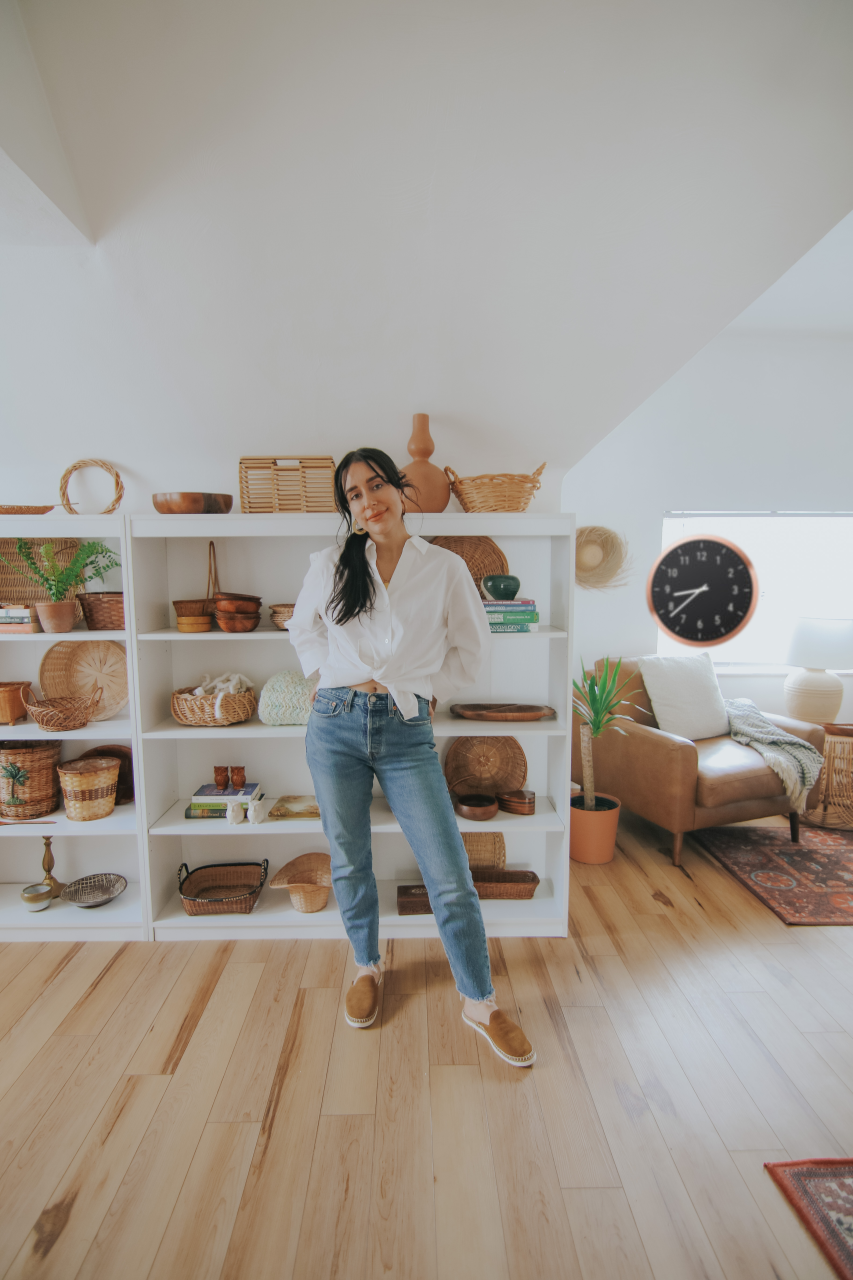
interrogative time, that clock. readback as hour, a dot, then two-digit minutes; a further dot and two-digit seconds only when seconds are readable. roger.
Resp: 8.38
